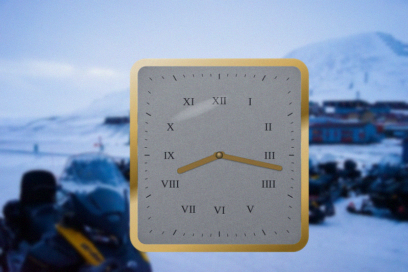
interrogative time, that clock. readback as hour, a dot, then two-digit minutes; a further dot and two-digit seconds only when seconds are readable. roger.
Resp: 8.17
